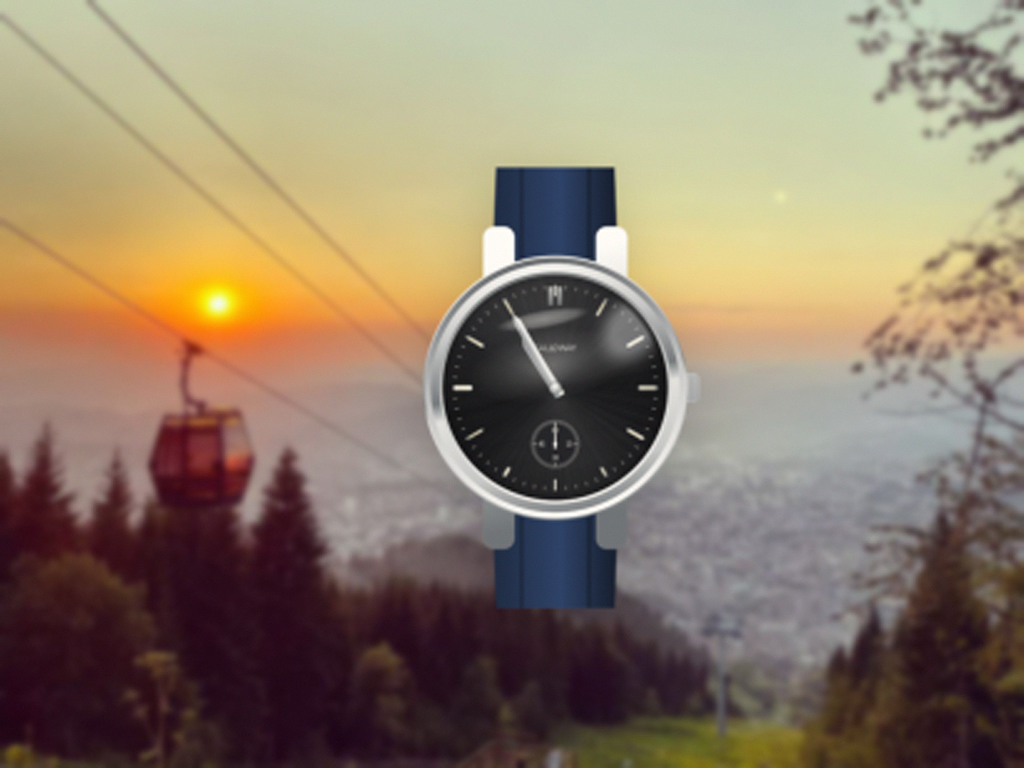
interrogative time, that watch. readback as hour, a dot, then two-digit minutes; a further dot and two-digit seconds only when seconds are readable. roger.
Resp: 10.55
